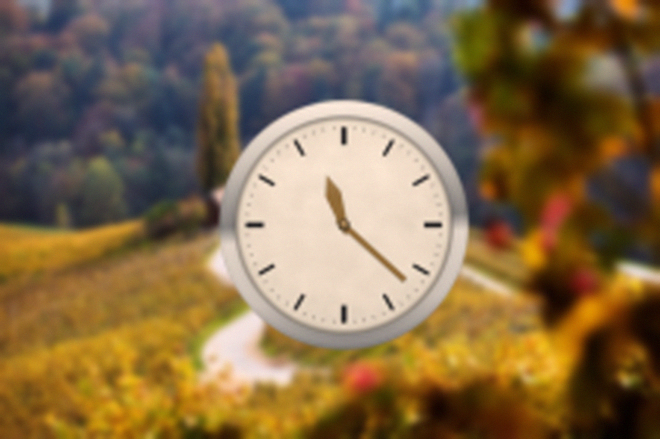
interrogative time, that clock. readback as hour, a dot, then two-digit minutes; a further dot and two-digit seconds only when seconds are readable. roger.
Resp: 11.22
